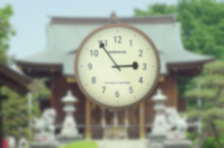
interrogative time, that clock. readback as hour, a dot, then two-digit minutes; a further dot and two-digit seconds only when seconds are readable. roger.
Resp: 2.54
